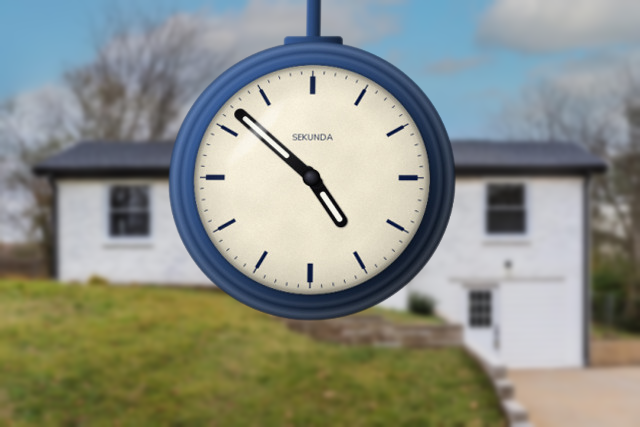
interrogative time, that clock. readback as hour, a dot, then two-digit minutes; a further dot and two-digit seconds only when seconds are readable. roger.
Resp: 4.52
